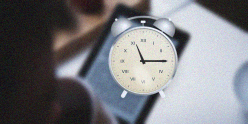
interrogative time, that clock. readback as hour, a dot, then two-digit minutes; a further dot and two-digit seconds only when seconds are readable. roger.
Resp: 11.15
